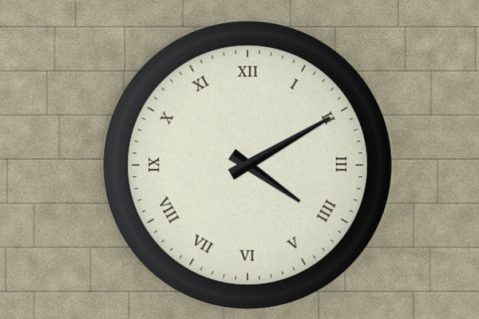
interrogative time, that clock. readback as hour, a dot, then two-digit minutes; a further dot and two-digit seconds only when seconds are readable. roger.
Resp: 4.10
